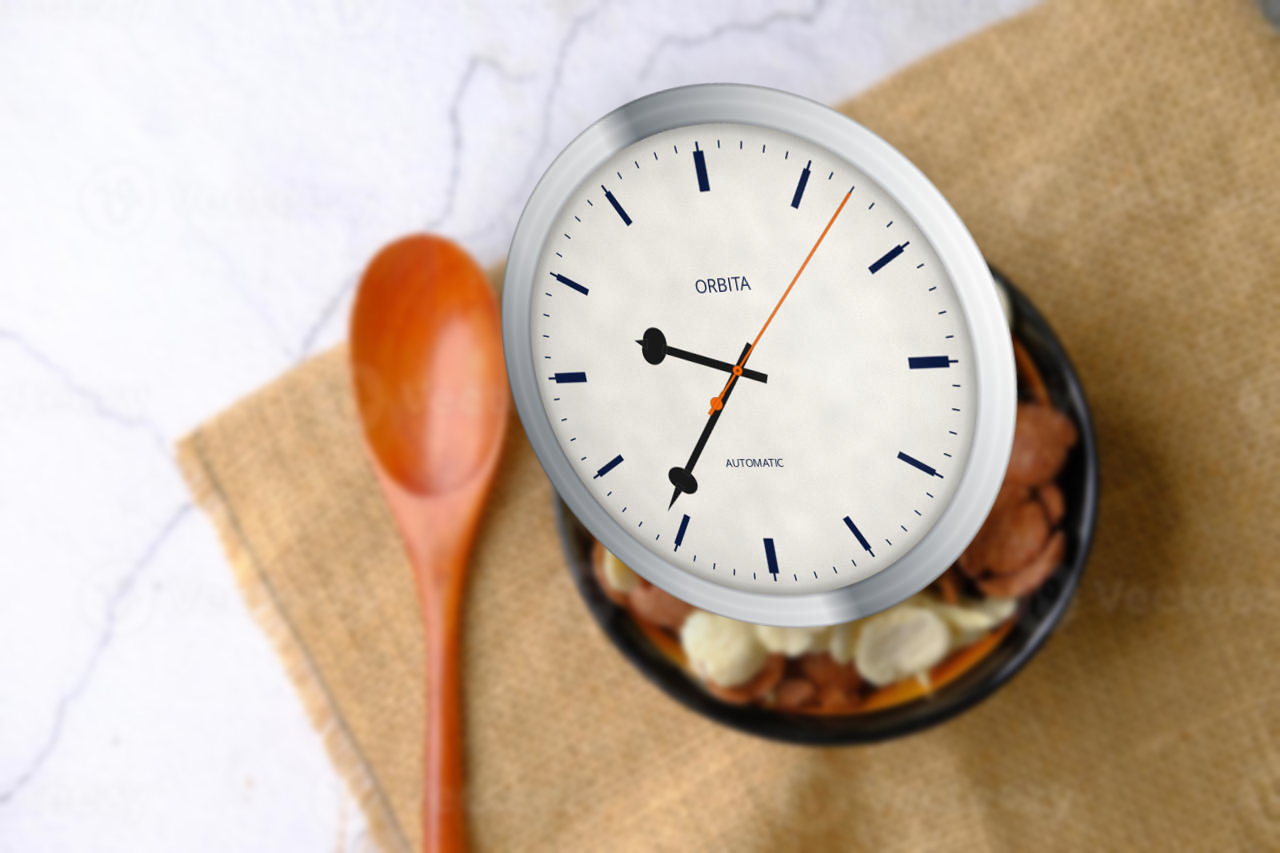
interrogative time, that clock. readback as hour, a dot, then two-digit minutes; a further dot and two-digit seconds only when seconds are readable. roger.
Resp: 9.36.07
